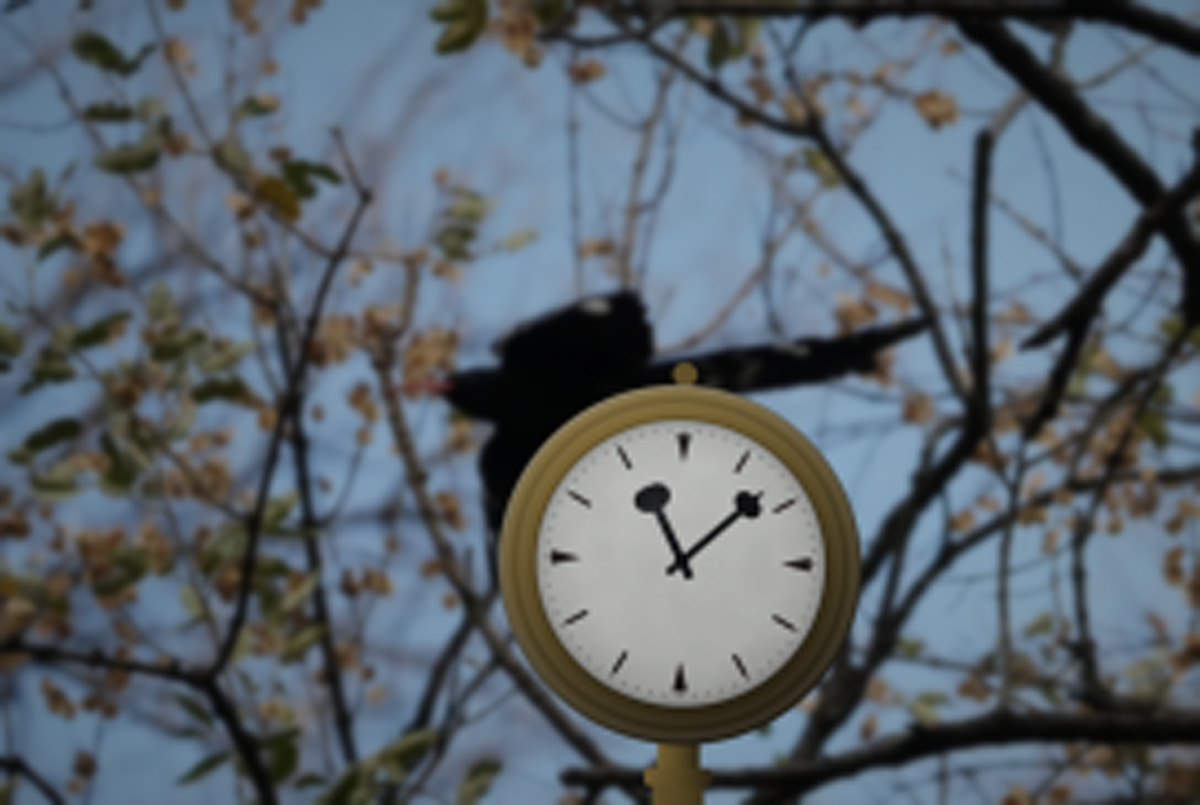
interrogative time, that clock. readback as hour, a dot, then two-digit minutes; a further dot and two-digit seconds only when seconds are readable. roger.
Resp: 11.08
